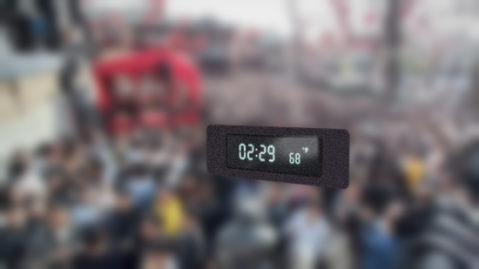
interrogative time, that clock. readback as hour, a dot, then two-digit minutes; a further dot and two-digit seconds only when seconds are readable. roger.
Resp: 2.29
